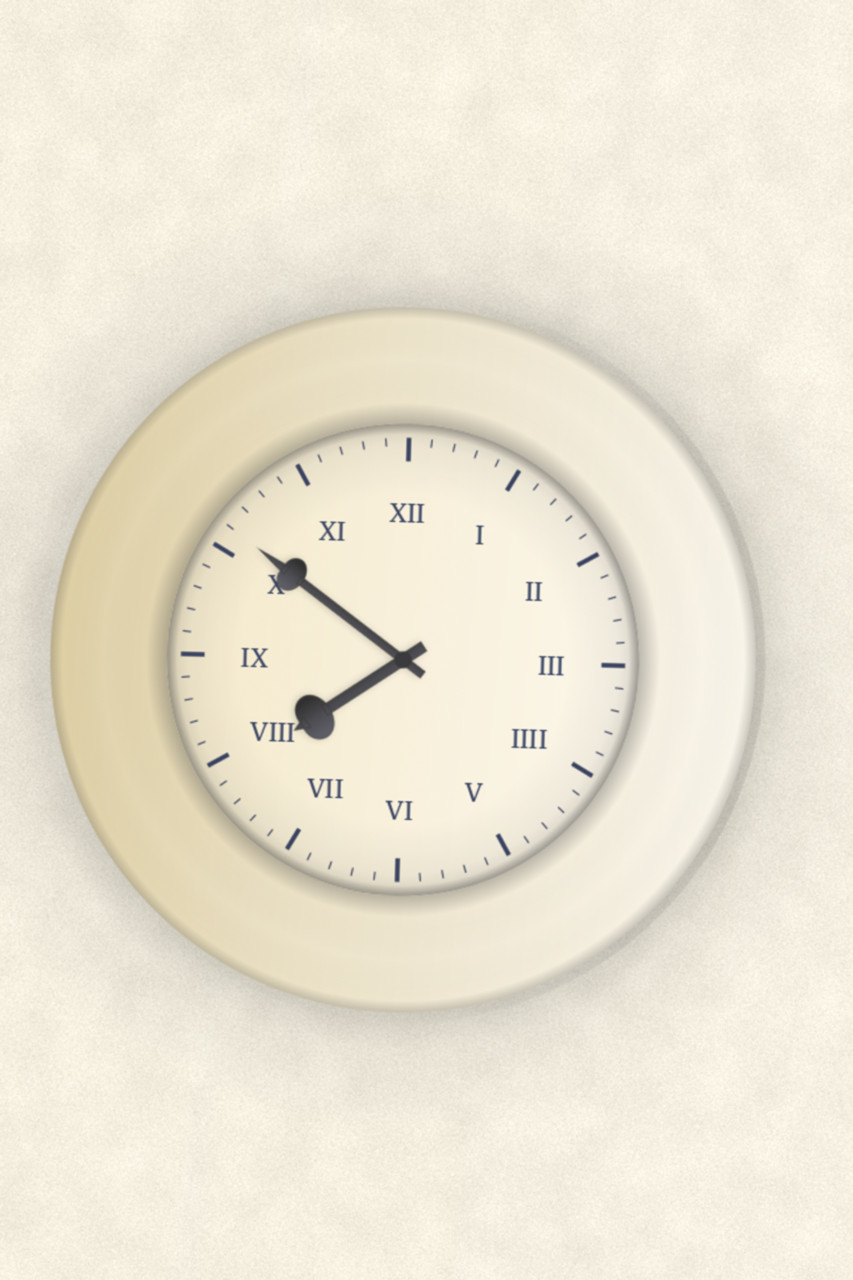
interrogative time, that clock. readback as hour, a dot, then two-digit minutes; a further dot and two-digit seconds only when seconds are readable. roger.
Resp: 7.51
